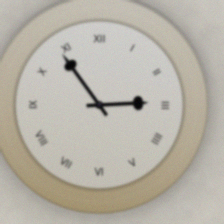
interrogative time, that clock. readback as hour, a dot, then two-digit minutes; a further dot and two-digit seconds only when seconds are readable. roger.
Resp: 2.54
